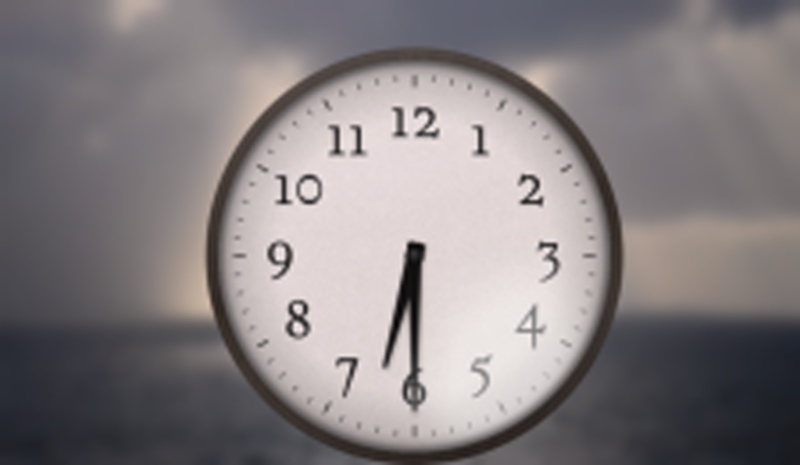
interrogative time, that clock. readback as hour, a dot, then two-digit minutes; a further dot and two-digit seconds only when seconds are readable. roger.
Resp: 6.30
